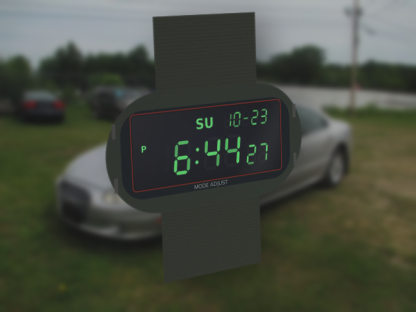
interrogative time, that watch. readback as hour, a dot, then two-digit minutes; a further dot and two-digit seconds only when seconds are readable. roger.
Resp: 6.44.27
